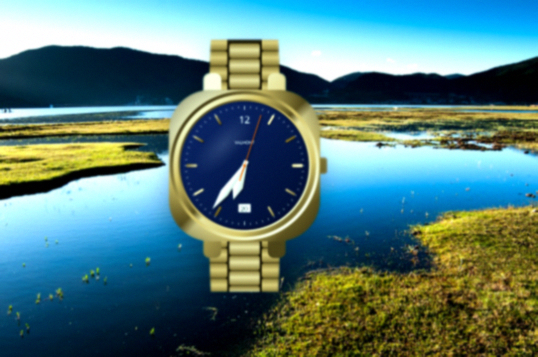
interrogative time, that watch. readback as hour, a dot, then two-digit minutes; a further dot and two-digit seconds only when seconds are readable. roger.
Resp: 6.36.03
